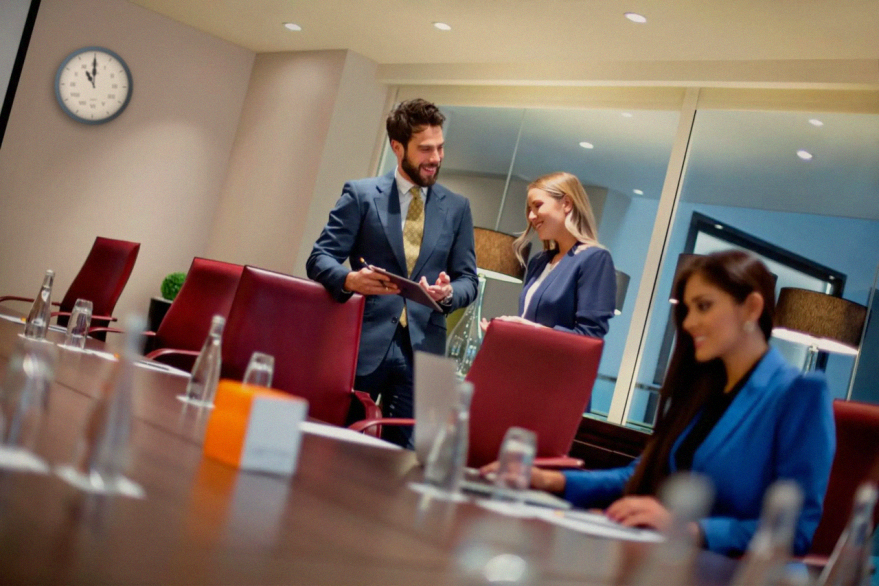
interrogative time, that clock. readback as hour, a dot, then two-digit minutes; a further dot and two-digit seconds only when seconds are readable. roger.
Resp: 11.00
